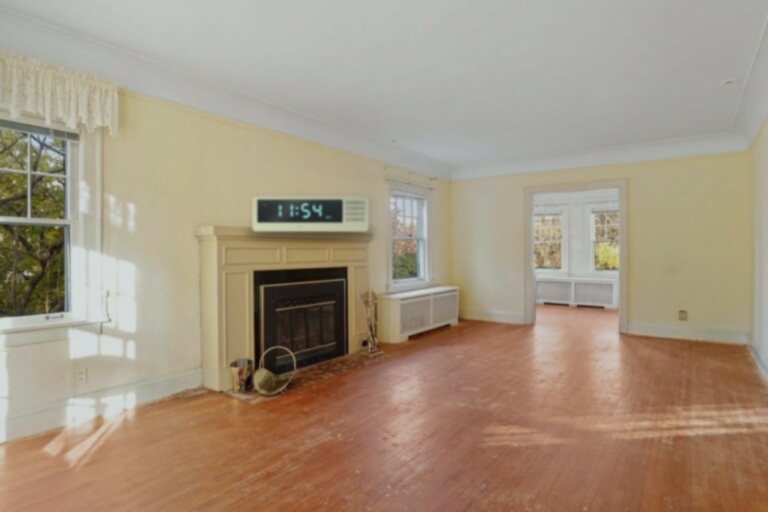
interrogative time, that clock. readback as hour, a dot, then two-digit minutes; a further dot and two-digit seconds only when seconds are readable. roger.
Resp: 11.54
